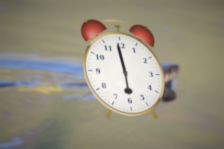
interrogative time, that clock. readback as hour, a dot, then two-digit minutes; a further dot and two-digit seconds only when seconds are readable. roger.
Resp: 5.59
